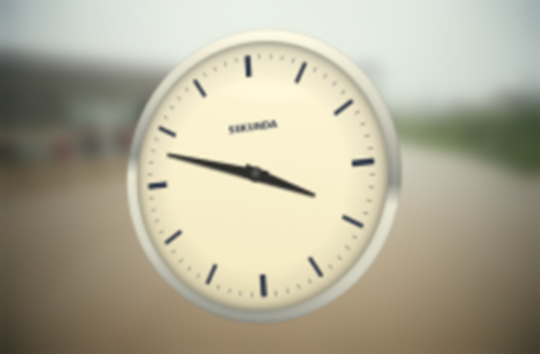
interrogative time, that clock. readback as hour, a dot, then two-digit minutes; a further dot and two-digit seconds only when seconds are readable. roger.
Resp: 3.48
